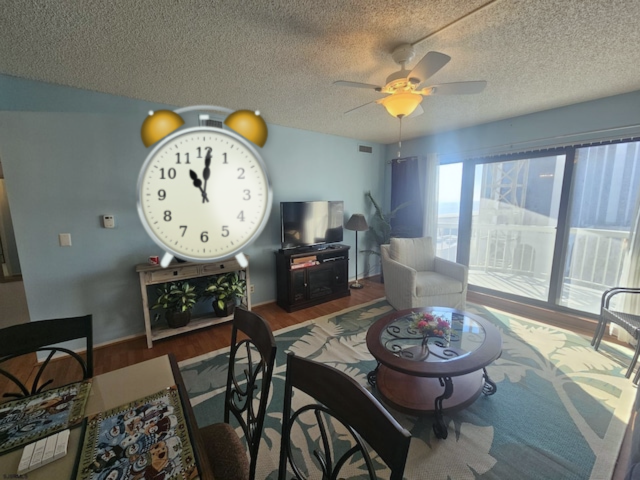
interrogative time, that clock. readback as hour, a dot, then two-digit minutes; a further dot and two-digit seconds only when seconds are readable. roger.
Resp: 11.01
